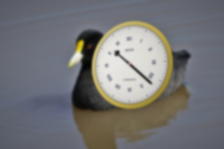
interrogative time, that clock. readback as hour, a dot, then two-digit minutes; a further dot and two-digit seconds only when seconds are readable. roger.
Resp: 10.22
